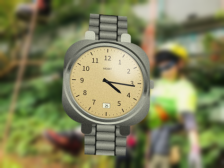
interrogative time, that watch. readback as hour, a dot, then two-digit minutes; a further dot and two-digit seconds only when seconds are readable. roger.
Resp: 4.16
